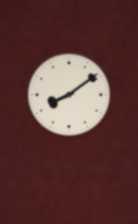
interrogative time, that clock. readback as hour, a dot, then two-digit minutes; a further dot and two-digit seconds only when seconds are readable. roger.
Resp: 8.09
